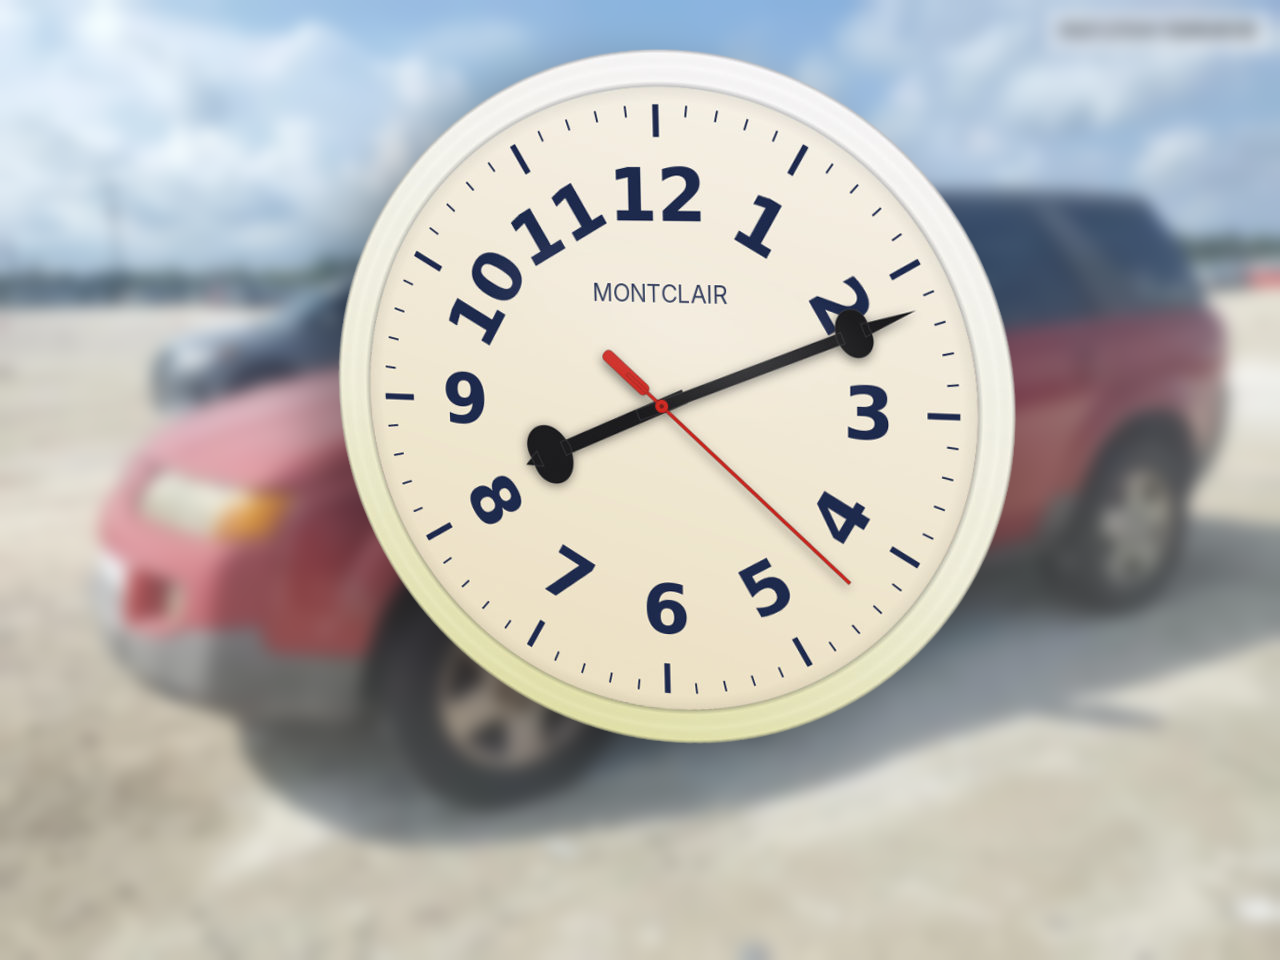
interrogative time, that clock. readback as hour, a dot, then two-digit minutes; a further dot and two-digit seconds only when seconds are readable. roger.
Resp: 8.11.22
